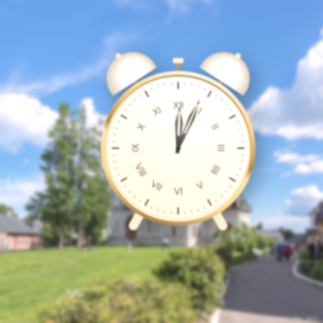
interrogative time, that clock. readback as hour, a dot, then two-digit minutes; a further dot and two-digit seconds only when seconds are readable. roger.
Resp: 12.04
